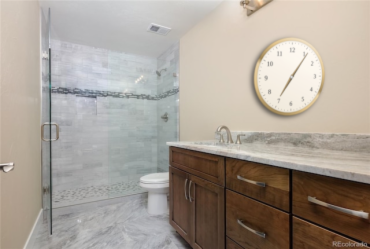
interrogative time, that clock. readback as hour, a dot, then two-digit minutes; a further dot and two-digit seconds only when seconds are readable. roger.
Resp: 7.06
